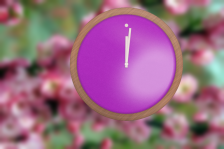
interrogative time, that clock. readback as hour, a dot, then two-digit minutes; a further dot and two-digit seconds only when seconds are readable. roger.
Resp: 12.01
